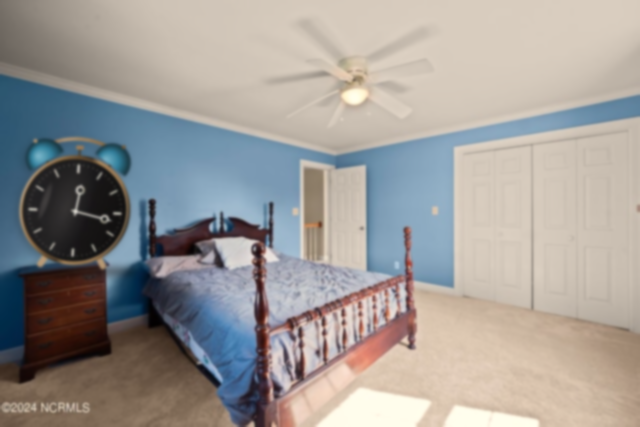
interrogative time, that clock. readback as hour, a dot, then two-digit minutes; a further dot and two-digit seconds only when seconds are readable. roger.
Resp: 12.17
